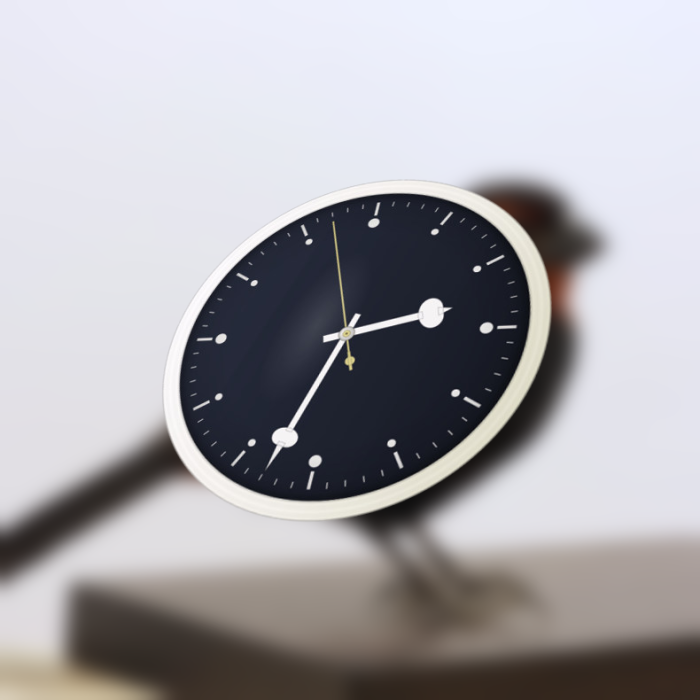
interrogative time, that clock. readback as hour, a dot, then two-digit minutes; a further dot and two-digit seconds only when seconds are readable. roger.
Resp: 2.32.57
